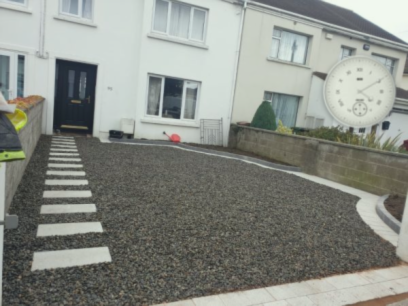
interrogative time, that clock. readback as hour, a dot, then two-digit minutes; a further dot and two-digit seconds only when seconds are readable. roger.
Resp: 4.10
